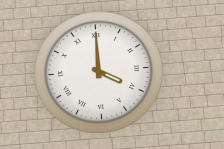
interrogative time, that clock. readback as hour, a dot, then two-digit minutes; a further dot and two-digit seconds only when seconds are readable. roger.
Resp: 4.00
